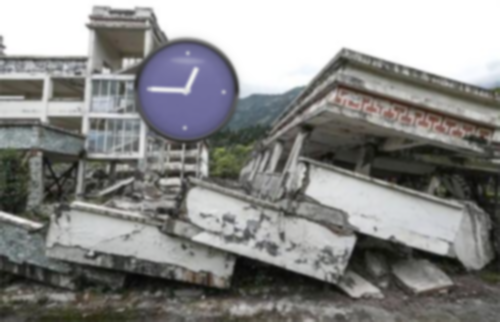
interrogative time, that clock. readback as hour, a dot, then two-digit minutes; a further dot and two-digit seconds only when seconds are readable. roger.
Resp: 12.45
